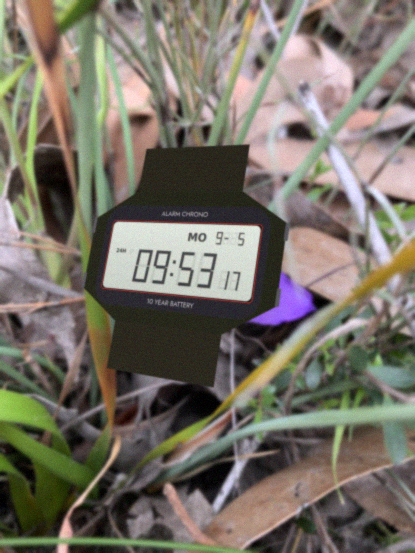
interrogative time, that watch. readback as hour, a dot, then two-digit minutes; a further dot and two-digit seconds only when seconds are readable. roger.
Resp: 9.53.17
